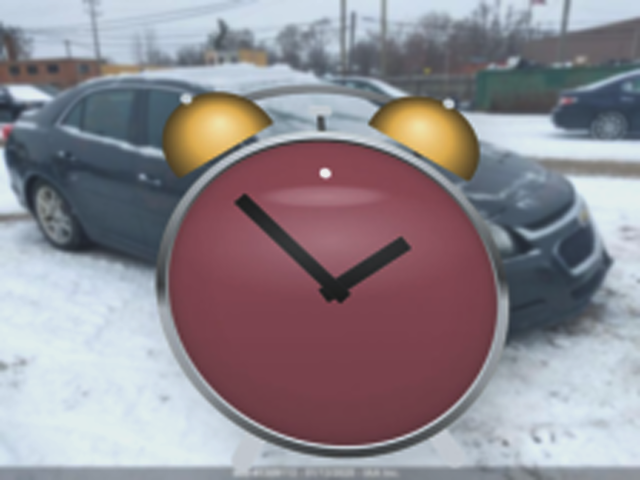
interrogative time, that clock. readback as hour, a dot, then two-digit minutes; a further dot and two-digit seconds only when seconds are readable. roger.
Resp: 1.53
